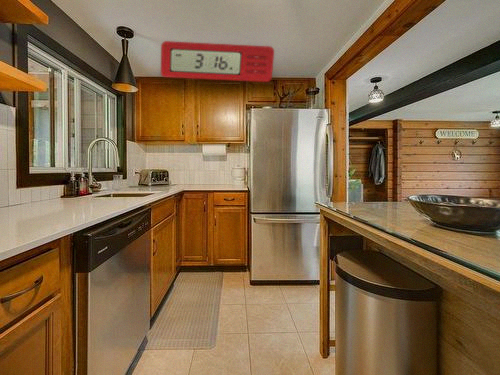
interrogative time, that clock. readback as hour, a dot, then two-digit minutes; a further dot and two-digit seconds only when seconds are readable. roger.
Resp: 3.16
